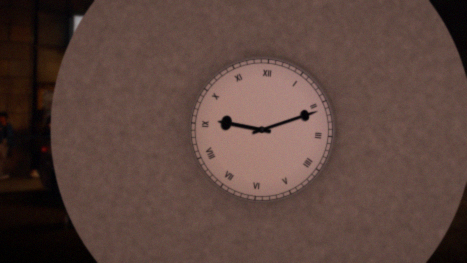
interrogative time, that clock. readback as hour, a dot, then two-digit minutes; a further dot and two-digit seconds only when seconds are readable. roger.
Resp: 9.11
